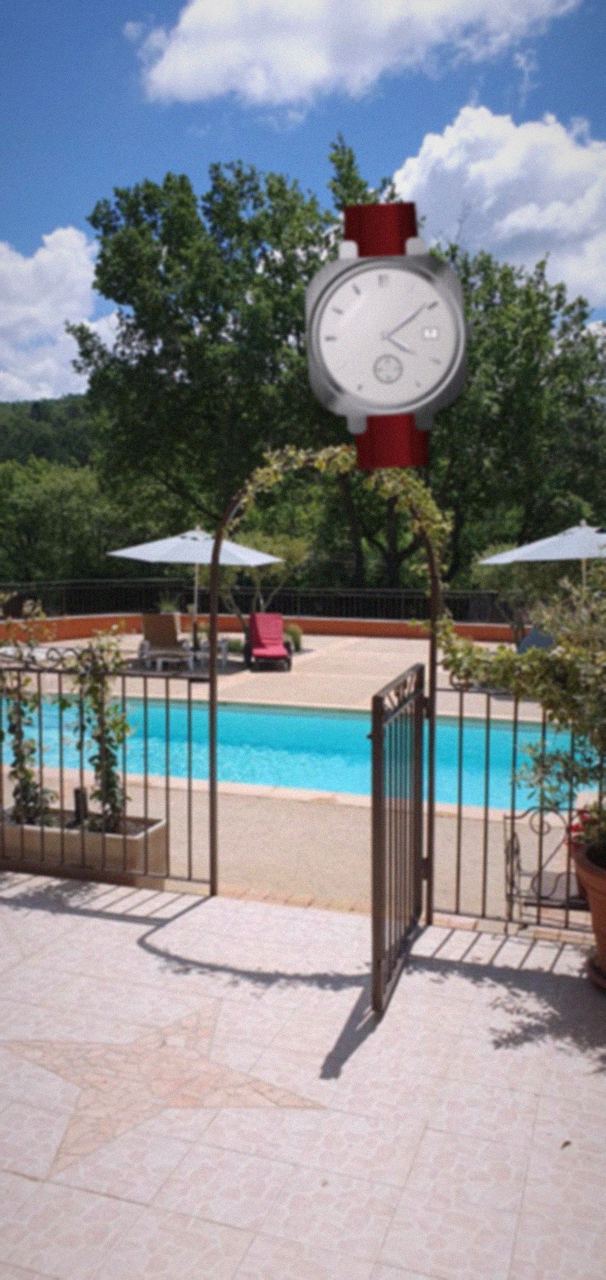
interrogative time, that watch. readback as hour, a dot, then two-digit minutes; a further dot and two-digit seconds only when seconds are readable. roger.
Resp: 4.09
